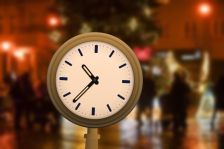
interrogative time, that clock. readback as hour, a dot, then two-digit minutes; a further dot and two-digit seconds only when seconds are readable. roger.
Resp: 10.37
